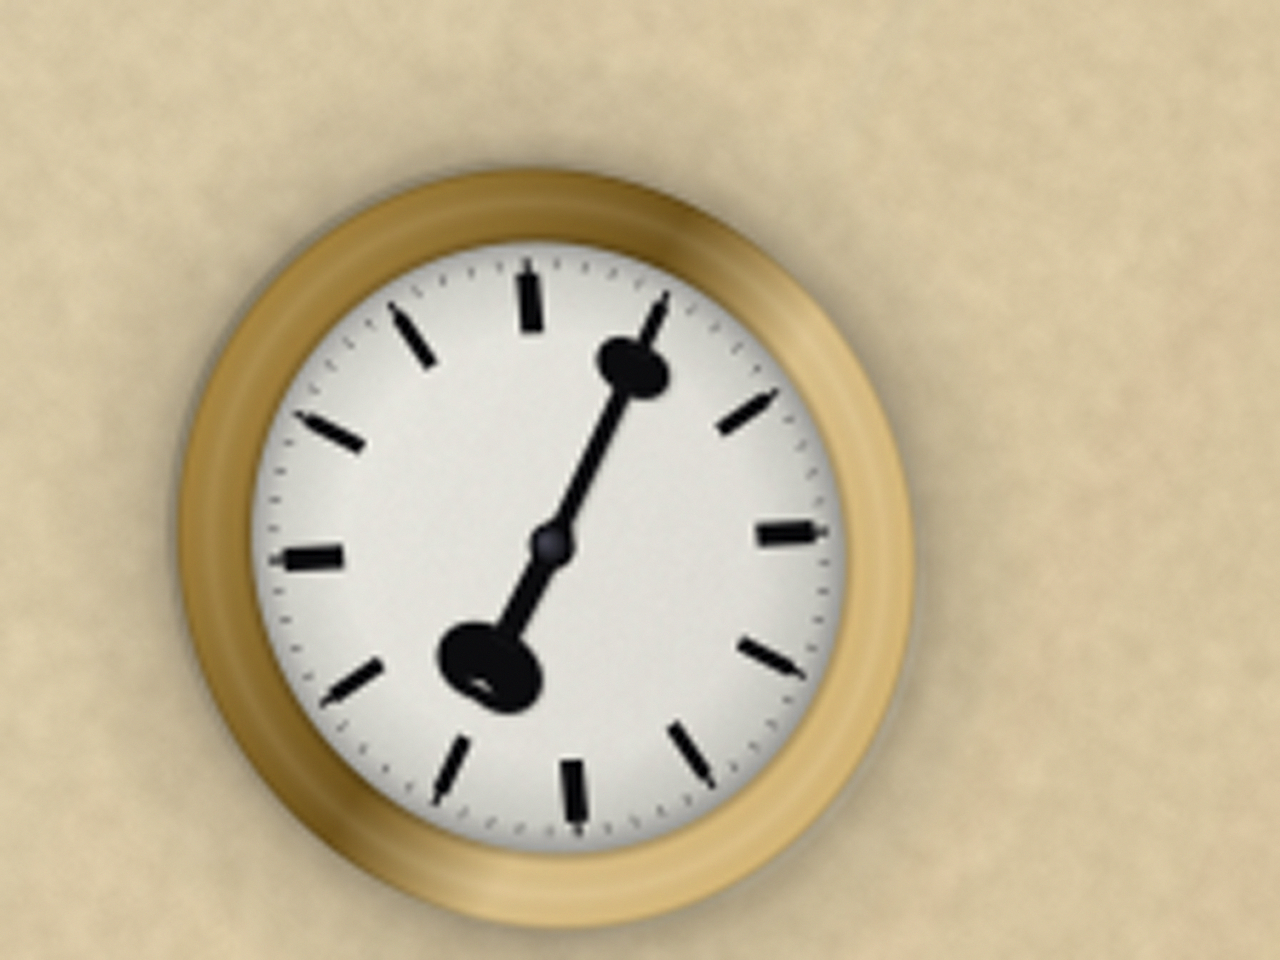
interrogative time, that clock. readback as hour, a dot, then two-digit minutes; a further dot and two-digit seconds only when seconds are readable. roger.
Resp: 7.05
